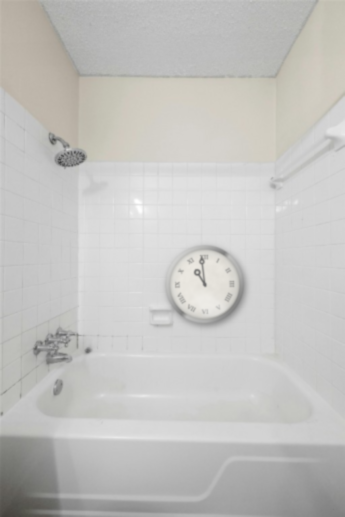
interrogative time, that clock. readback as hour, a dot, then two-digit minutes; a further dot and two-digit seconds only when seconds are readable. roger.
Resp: 10.59
